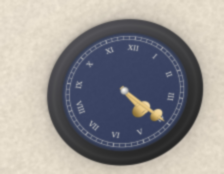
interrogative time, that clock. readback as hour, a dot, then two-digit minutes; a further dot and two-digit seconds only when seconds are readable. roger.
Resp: 4.20
